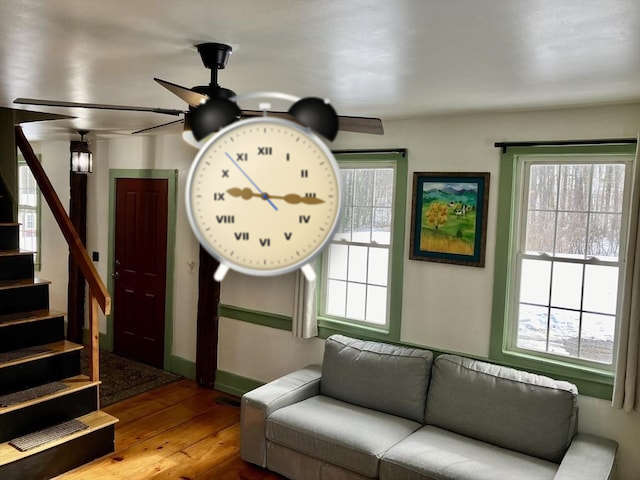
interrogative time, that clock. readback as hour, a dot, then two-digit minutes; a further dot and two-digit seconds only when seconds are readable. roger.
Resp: 9.15.53
